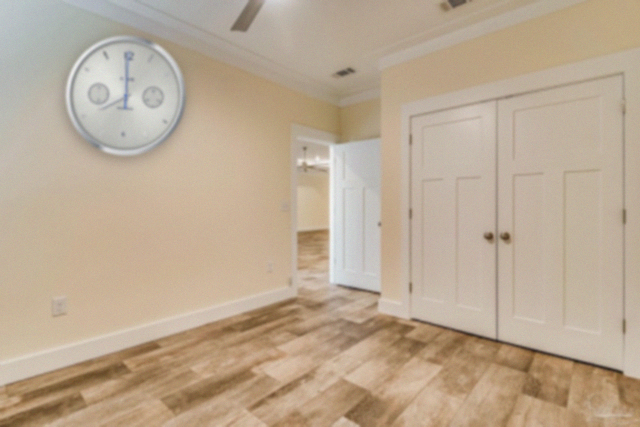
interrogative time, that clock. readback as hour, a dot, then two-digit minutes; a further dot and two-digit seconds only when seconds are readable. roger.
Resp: 7.59
